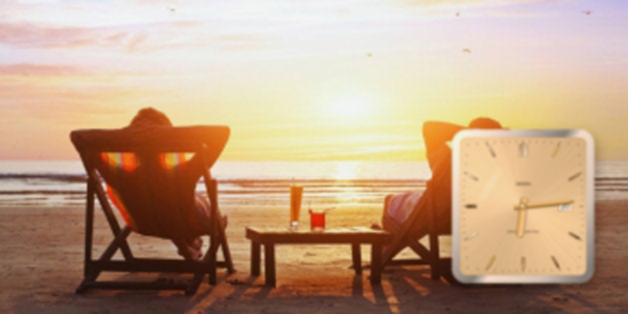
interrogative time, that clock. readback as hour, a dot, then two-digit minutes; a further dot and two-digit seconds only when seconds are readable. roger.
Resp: 6.14
